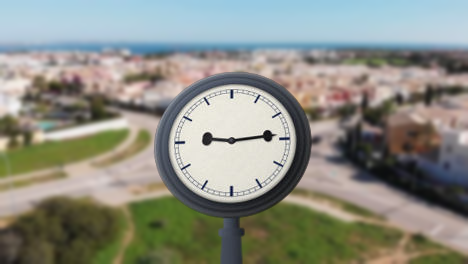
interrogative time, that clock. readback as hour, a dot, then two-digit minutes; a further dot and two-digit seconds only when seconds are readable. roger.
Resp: 9.14
